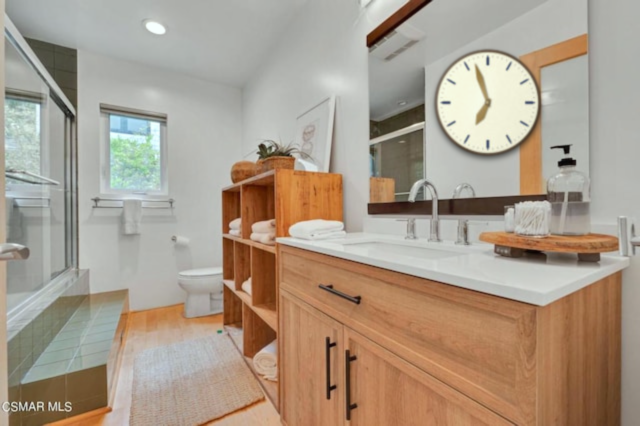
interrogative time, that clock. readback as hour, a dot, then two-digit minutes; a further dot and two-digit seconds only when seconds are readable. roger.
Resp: 6.57
